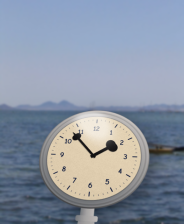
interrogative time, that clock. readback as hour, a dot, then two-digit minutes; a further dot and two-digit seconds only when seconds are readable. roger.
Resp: 1.53
